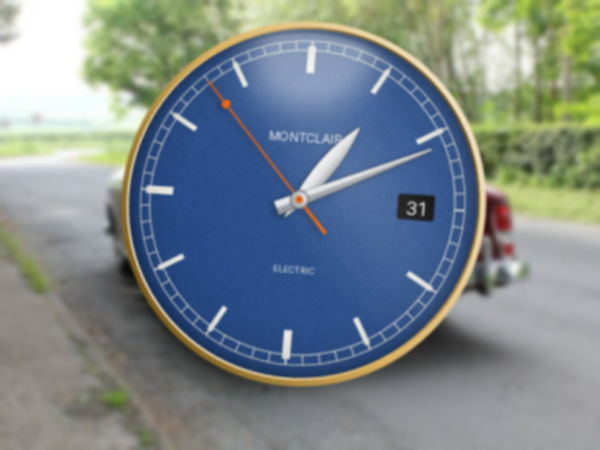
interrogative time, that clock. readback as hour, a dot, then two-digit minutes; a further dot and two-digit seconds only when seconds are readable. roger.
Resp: 1.10.53
